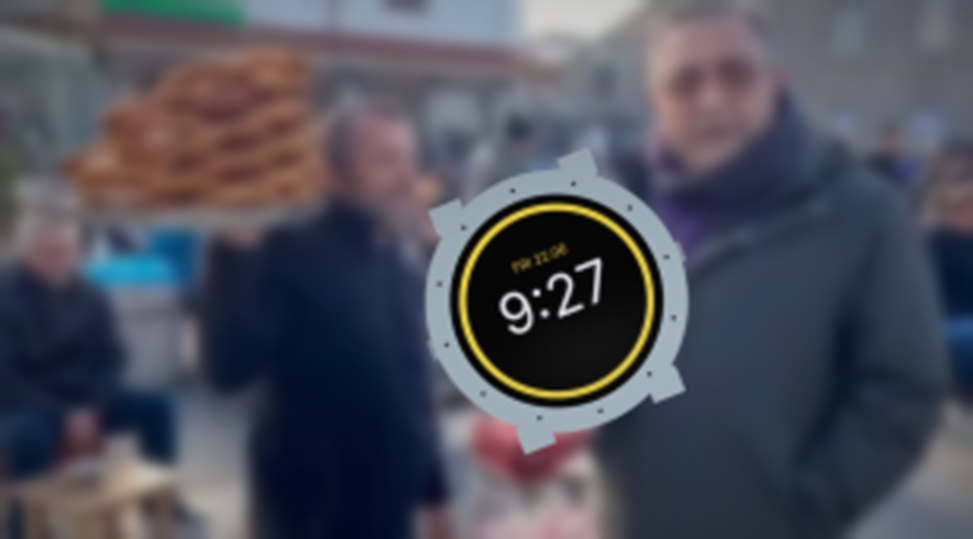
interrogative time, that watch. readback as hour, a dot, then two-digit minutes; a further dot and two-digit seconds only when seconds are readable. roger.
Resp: 9.27
